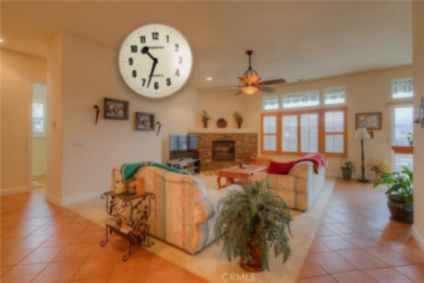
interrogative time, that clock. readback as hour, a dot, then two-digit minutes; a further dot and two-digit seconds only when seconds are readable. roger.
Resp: 10.33
